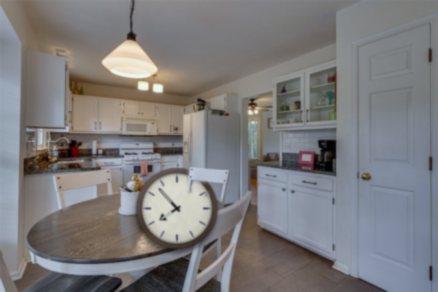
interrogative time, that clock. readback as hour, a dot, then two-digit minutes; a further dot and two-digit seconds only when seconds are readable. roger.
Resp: 7.53
